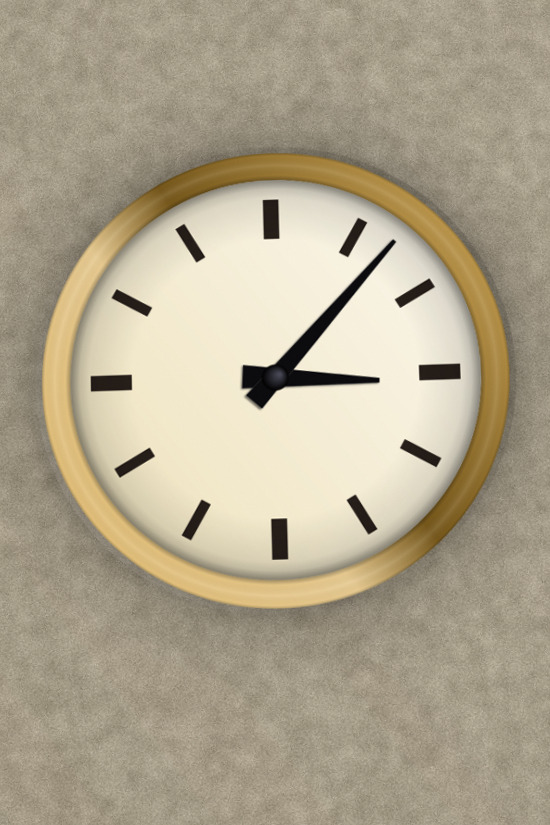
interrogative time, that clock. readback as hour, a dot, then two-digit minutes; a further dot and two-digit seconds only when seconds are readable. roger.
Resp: 3.07
